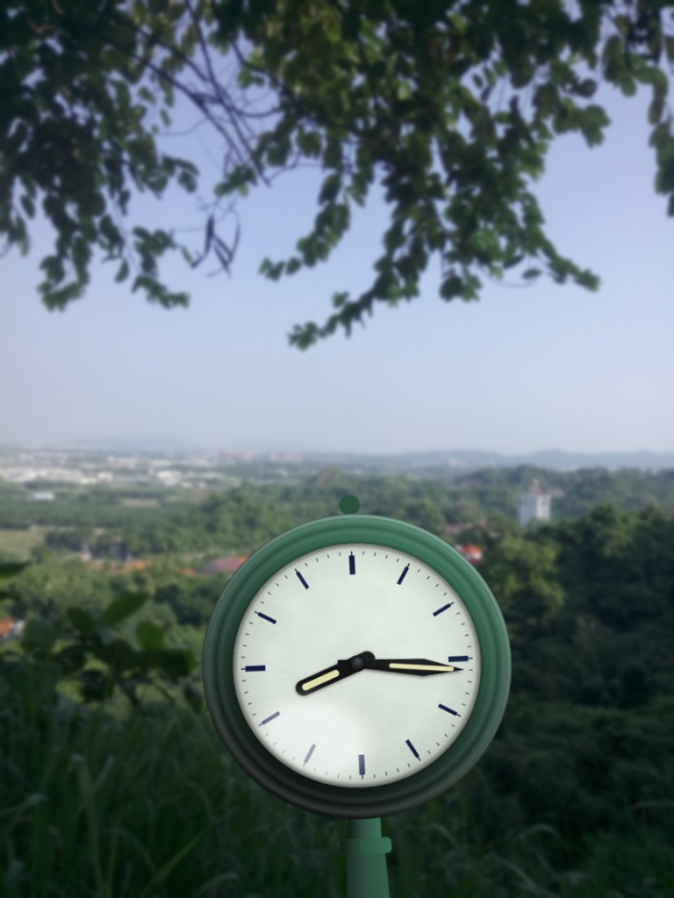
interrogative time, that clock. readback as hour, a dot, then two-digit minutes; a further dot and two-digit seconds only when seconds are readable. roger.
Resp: 8.16
